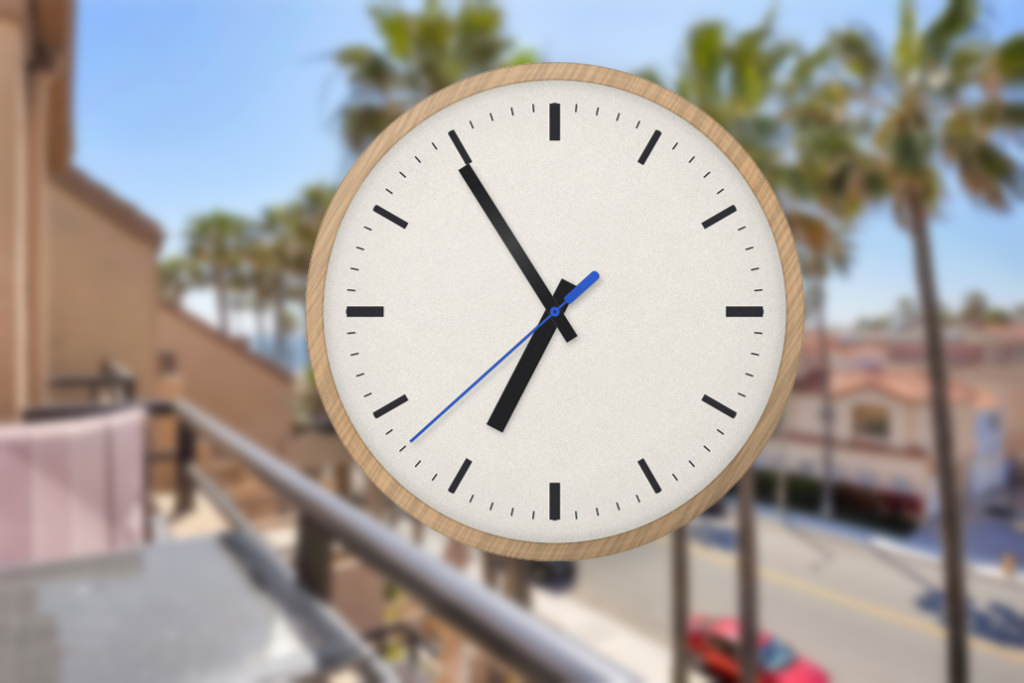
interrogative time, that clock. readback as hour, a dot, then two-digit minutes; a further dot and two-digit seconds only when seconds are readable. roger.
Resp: 6.54.38
